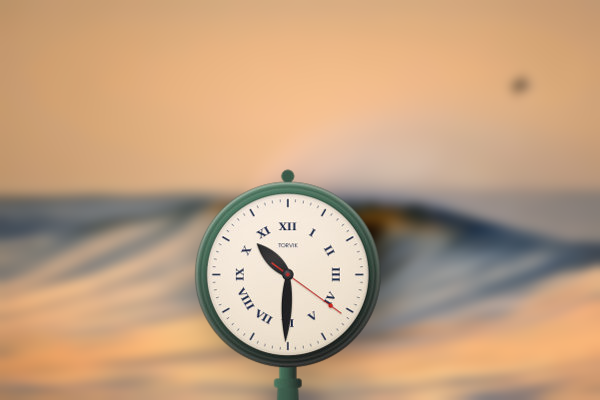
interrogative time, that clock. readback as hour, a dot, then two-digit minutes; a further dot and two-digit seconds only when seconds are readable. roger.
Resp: 10.30.21
